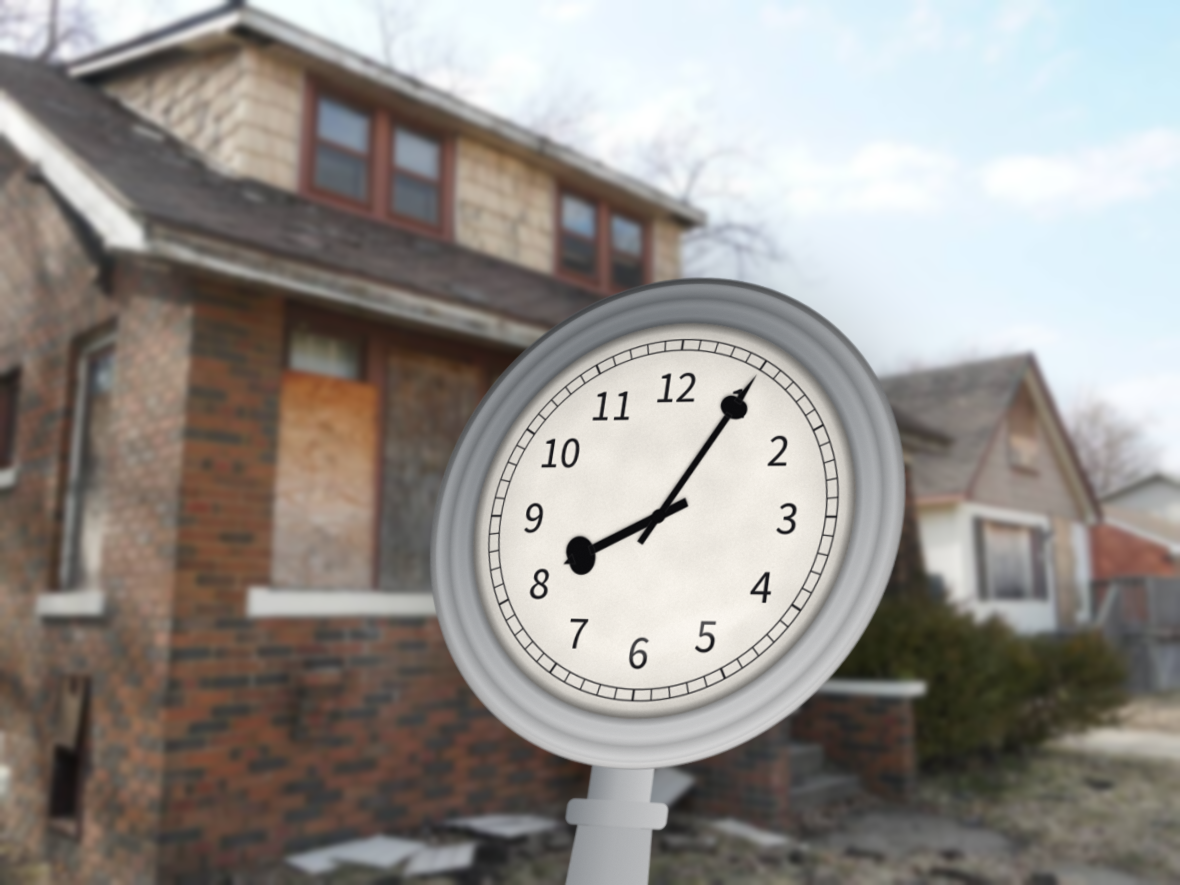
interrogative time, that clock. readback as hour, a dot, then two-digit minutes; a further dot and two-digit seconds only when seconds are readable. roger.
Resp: 8.05
